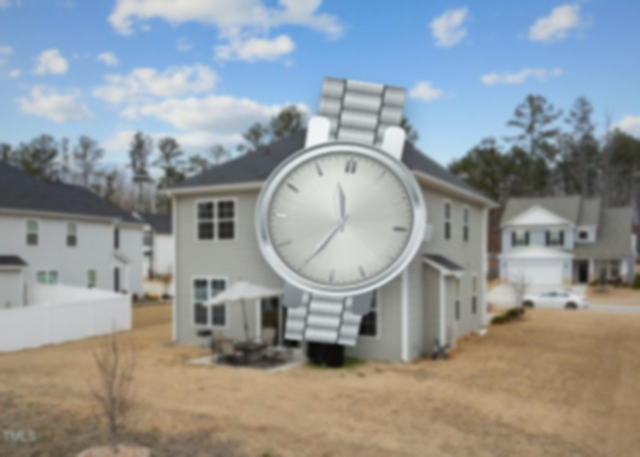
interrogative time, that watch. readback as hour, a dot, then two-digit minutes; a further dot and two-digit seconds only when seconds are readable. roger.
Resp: 11.35
